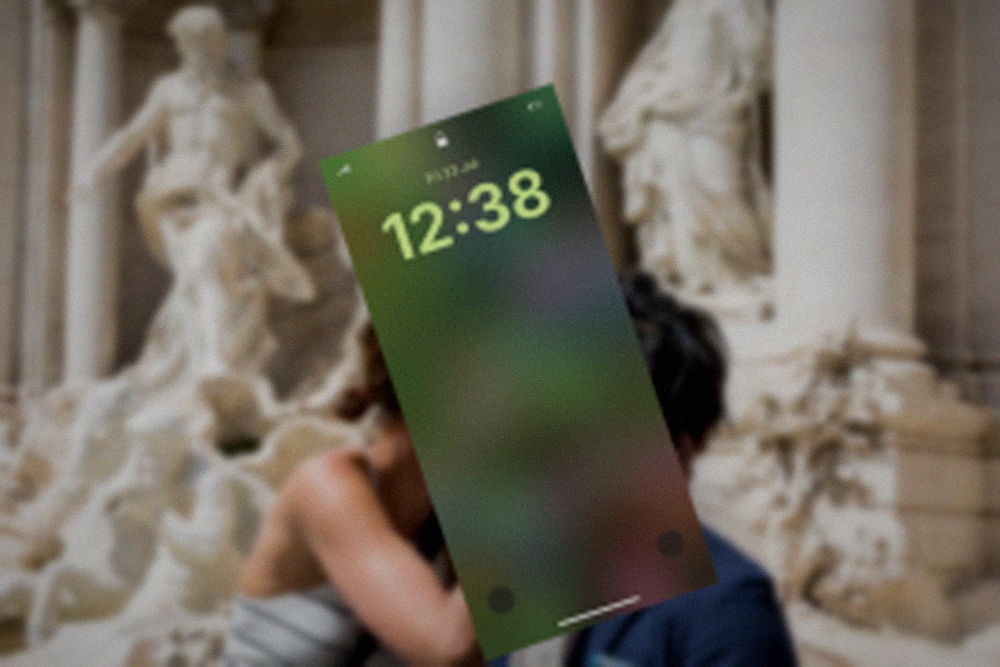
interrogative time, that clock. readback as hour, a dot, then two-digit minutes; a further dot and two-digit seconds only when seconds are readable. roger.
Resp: 12.38
